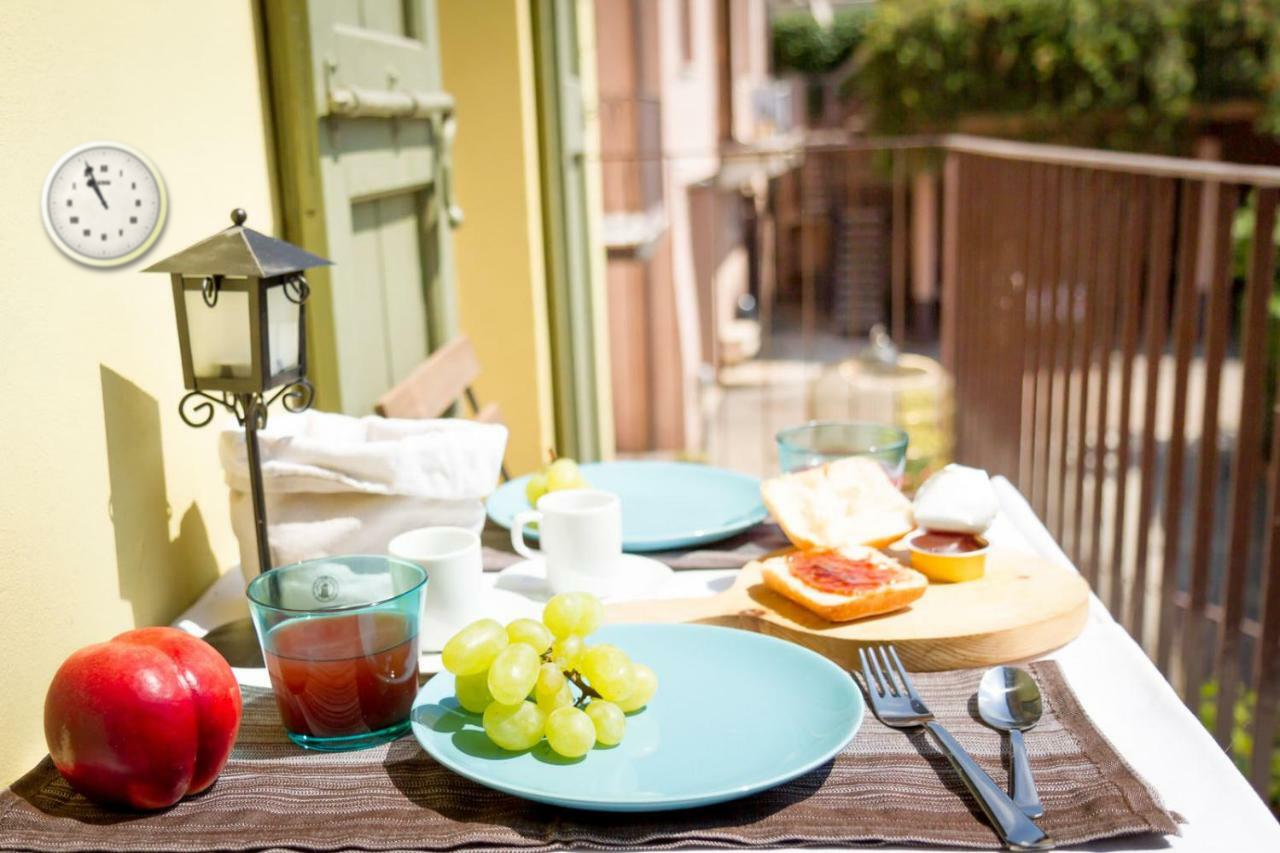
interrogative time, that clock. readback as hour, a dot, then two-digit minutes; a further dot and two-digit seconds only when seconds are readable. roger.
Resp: 10.56
